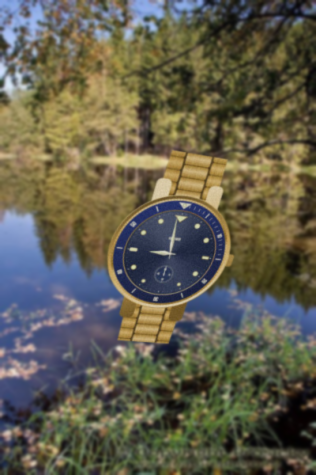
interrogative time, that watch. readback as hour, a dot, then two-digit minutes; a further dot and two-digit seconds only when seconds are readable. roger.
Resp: 8.59
